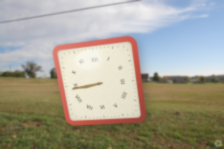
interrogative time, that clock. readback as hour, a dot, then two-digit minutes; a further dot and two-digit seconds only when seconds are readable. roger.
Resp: 8.44
